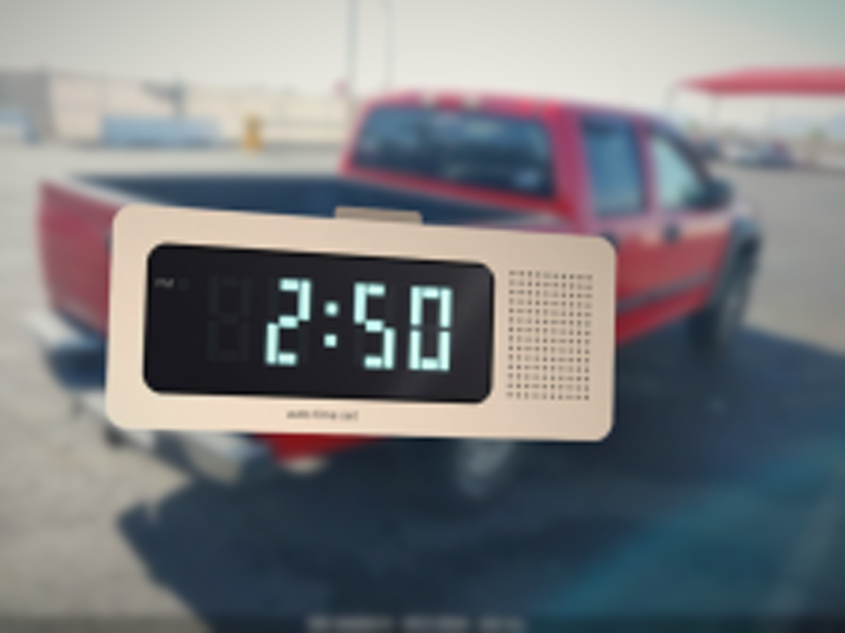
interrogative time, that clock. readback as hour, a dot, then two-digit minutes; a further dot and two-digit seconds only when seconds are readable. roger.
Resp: 2.50
